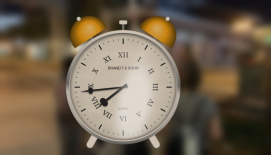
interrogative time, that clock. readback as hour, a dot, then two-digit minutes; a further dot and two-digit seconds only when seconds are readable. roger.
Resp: 7.44
